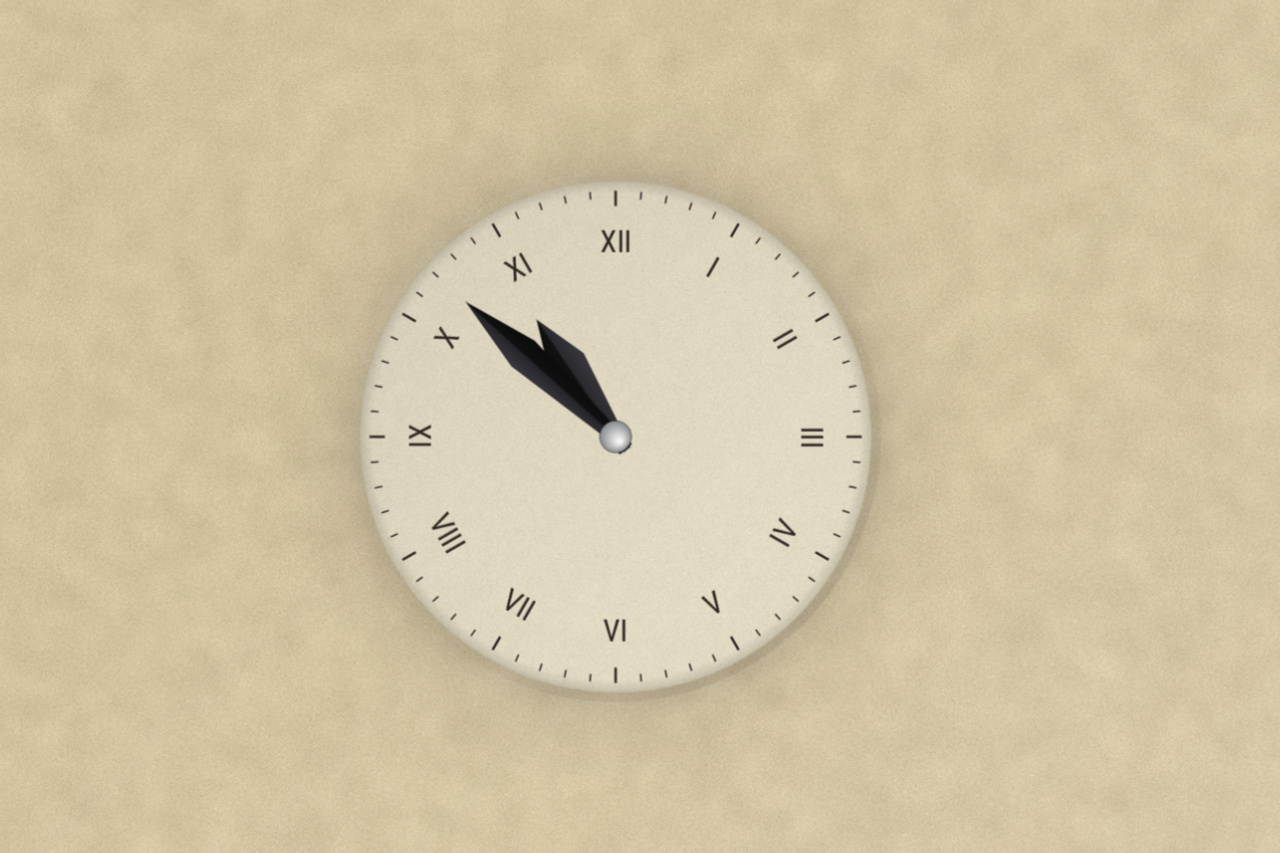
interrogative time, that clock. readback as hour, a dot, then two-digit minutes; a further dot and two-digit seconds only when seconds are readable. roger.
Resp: 10.52
